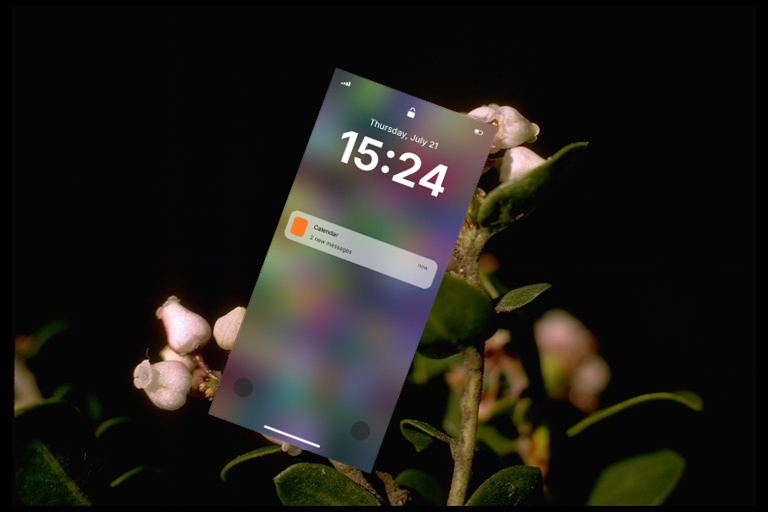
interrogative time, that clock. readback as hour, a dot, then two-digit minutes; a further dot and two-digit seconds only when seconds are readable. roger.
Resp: 15.24
